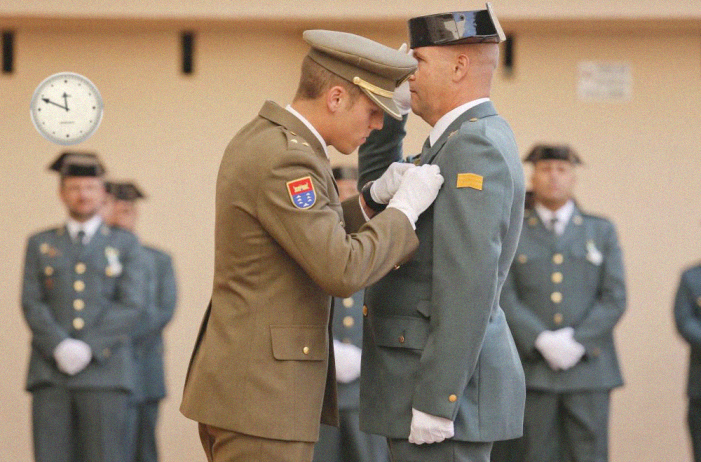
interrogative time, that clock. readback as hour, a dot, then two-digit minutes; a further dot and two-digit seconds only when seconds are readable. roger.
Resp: 11.49
